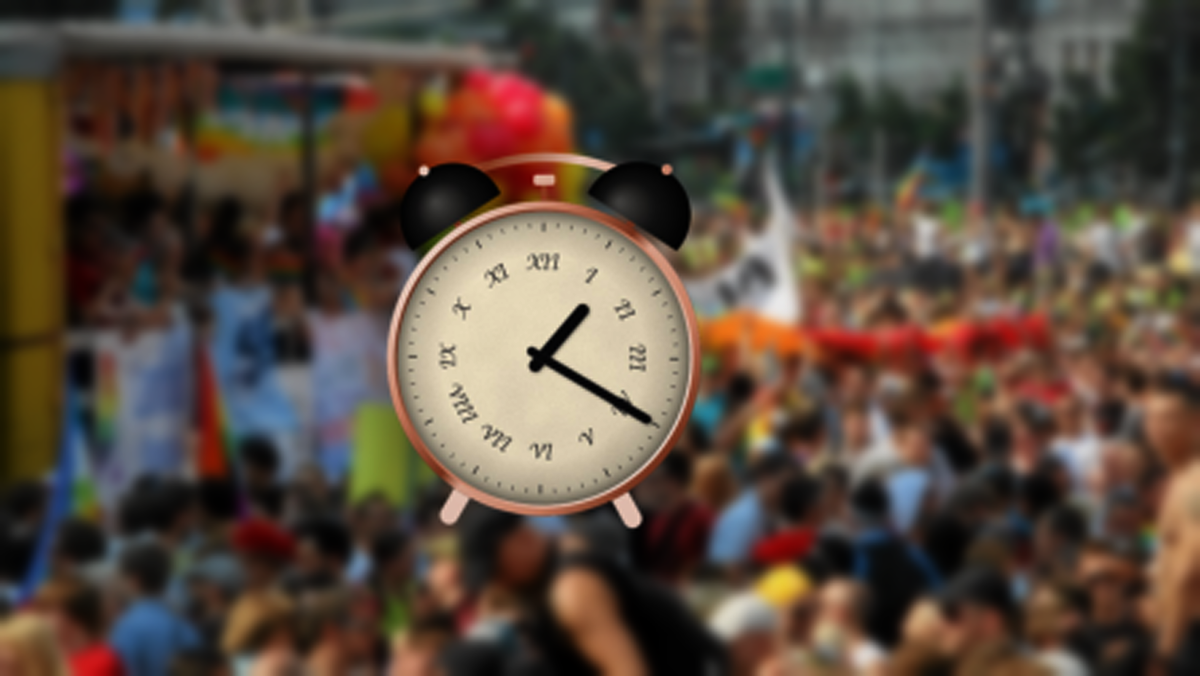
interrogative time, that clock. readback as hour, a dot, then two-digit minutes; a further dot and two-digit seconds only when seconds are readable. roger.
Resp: 1.20
